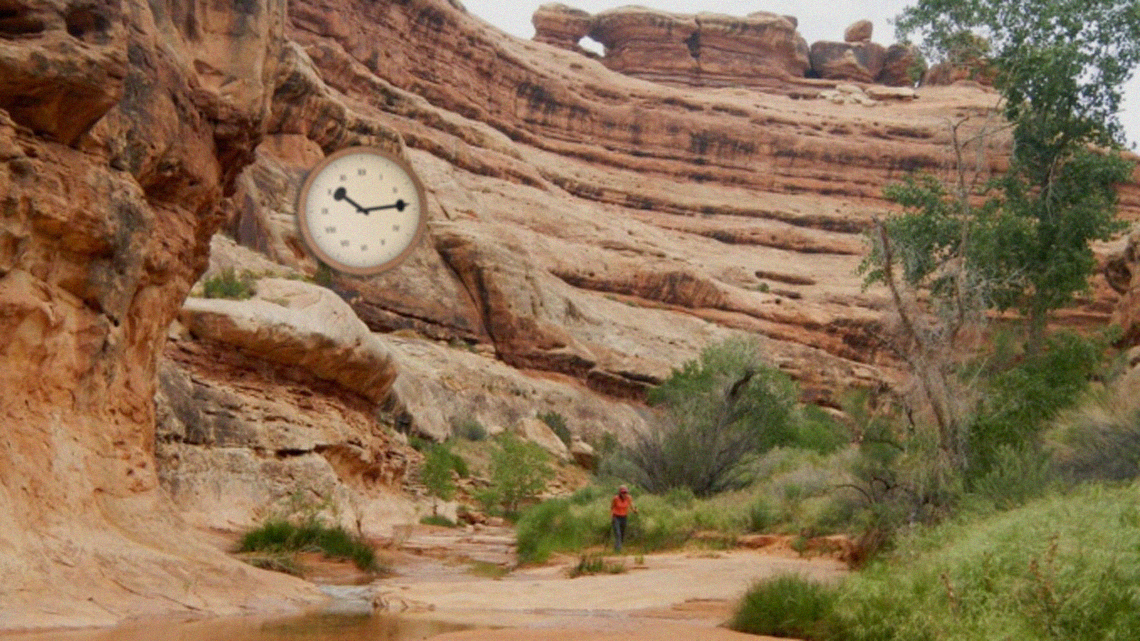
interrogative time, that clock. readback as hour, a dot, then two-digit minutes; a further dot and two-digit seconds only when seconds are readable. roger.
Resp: 10.14
